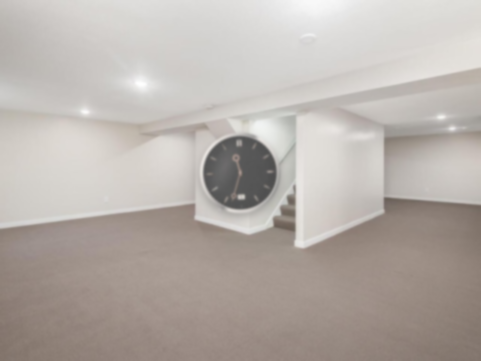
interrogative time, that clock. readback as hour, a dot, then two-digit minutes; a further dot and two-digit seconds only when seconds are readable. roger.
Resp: 11.33
